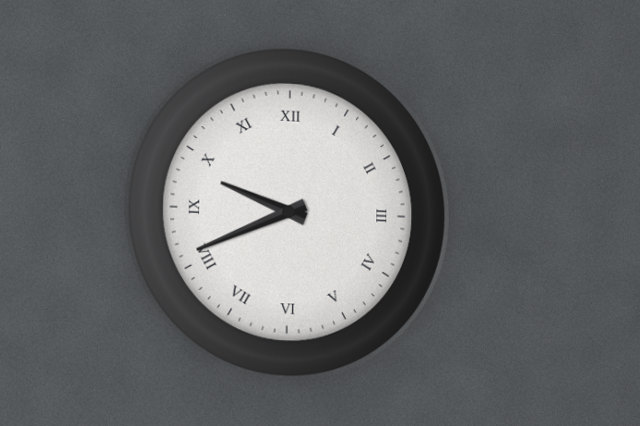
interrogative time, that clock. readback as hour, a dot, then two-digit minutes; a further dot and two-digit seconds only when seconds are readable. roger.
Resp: 9.41
